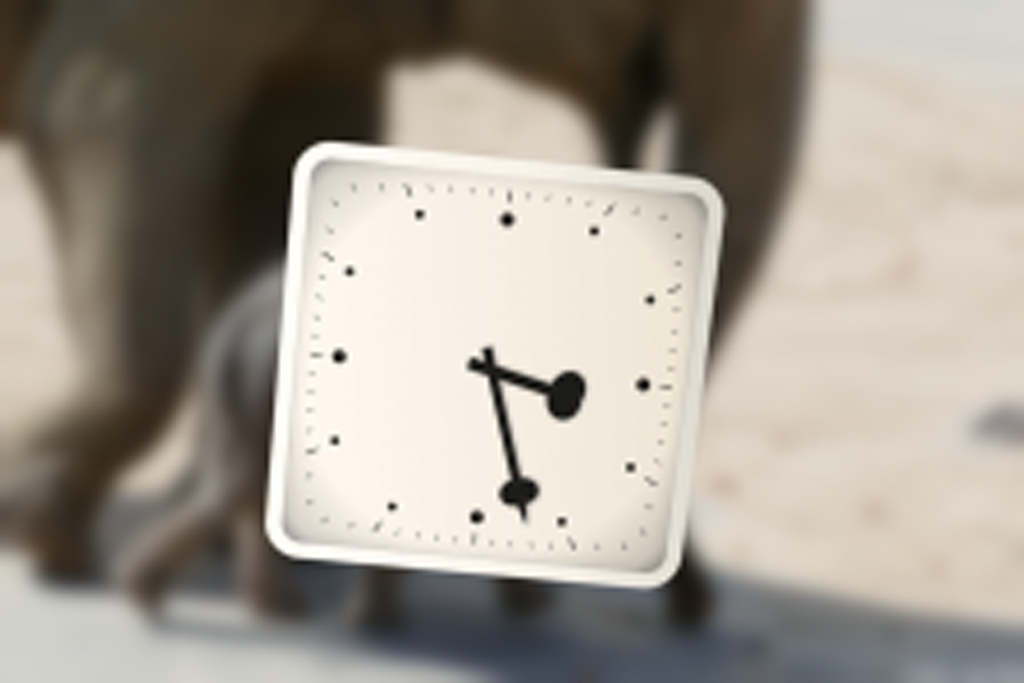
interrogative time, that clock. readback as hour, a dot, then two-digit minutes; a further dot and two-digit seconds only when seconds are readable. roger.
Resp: 3.27
